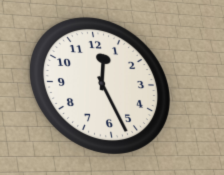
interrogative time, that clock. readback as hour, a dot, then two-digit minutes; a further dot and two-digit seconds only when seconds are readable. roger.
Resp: 12.27
